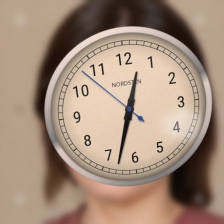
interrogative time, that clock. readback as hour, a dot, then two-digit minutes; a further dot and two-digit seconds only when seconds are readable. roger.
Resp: 12.32.53
